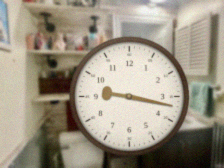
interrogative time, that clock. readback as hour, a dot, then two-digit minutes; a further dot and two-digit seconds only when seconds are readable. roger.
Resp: 9.17
